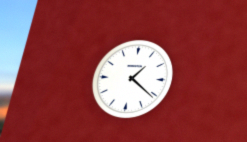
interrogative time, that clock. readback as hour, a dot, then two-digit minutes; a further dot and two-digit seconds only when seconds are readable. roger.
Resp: 1.21
